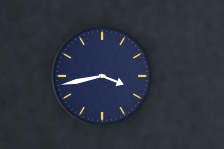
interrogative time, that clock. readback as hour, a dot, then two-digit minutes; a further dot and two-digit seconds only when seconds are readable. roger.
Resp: 3.43
